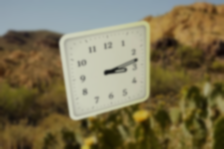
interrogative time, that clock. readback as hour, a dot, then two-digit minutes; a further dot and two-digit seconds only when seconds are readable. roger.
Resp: 3.13
